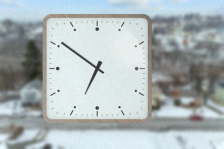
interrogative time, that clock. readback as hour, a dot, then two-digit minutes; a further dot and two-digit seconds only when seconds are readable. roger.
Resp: 6.51
